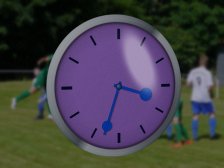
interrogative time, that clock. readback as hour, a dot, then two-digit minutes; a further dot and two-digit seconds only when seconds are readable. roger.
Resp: 3.33
